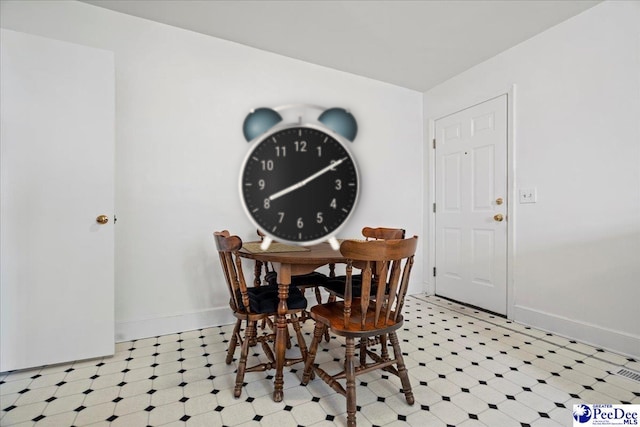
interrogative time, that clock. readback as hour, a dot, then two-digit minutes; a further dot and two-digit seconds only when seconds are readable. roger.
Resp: 8.10
